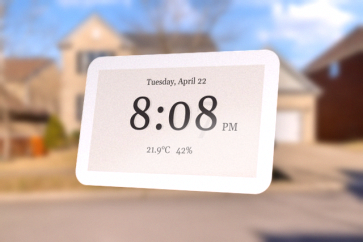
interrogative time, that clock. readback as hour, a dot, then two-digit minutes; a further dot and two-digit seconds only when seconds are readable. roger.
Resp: 8.08
